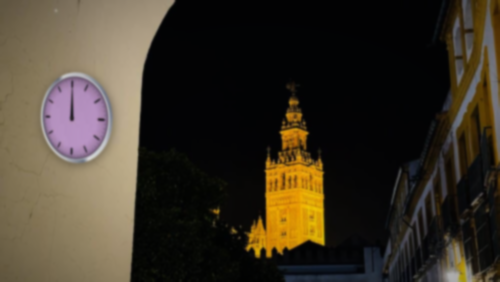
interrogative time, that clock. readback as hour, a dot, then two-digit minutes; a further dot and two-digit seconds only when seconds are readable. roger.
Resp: 12.00
